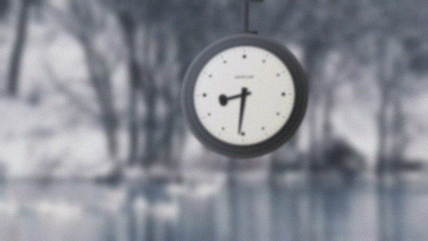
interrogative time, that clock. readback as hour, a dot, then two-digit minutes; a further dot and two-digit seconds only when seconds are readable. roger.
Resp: 8.31
